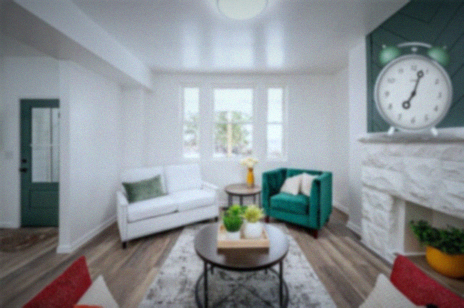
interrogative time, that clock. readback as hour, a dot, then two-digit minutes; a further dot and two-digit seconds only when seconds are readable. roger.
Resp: 7.03
